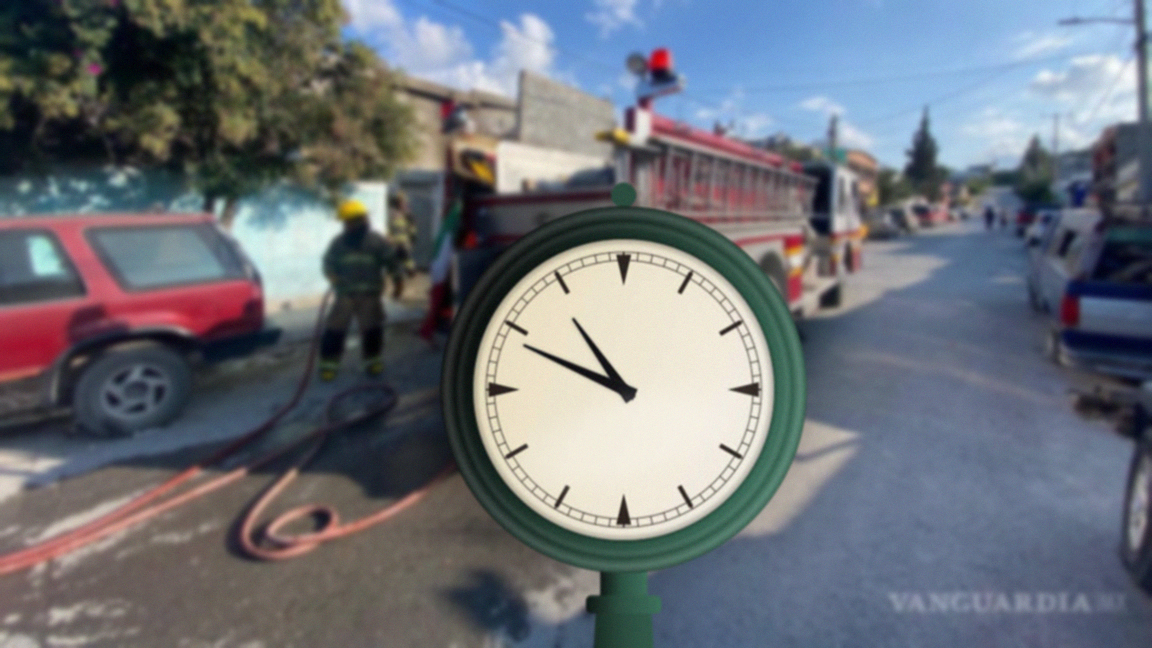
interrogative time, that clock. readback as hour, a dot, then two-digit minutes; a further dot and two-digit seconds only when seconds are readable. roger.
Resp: 10.49
